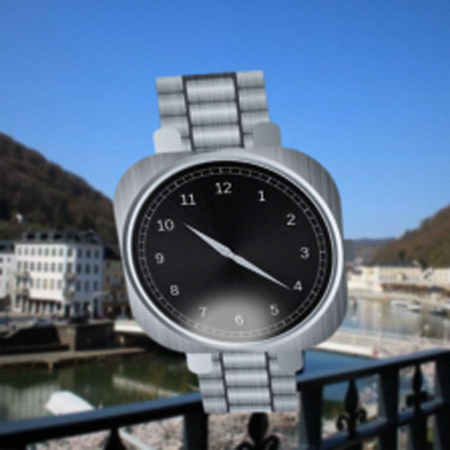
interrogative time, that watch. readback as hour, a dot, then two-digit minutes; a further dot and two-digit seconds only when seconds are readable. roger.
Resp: 10.21
